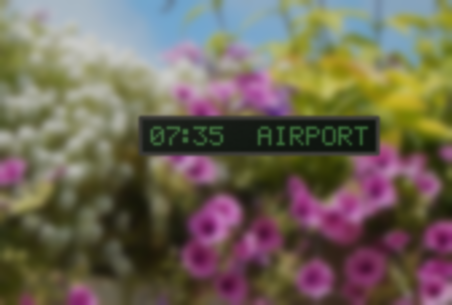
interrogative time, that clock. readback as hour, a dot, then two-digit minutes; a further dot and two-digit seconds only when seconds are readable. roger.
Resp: 7.35
